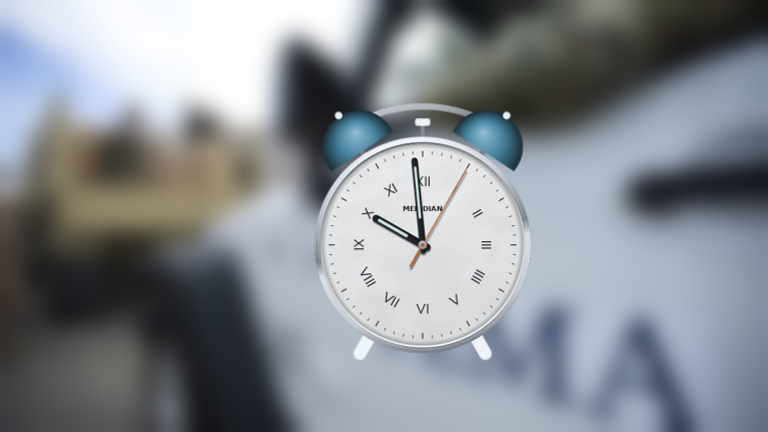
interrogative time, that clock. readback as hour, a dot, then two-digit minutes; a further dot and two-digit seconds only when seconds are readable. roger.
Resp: 9.59.05
